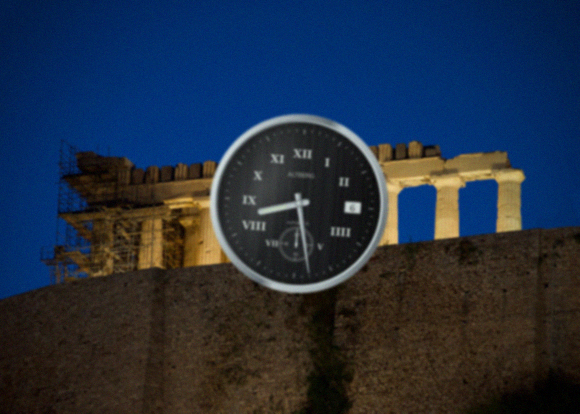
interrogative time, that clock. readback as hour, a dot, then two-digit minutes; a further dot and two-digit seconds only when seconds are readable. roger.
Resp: 8.28
